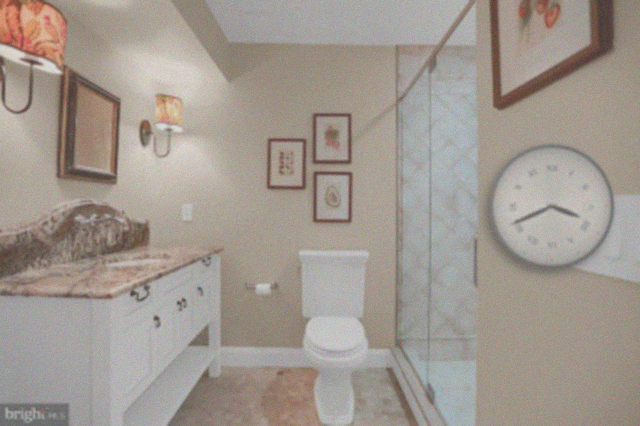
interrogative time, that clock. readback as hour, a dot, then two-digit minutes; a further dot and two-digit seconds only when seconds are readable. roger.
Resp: 3.41
